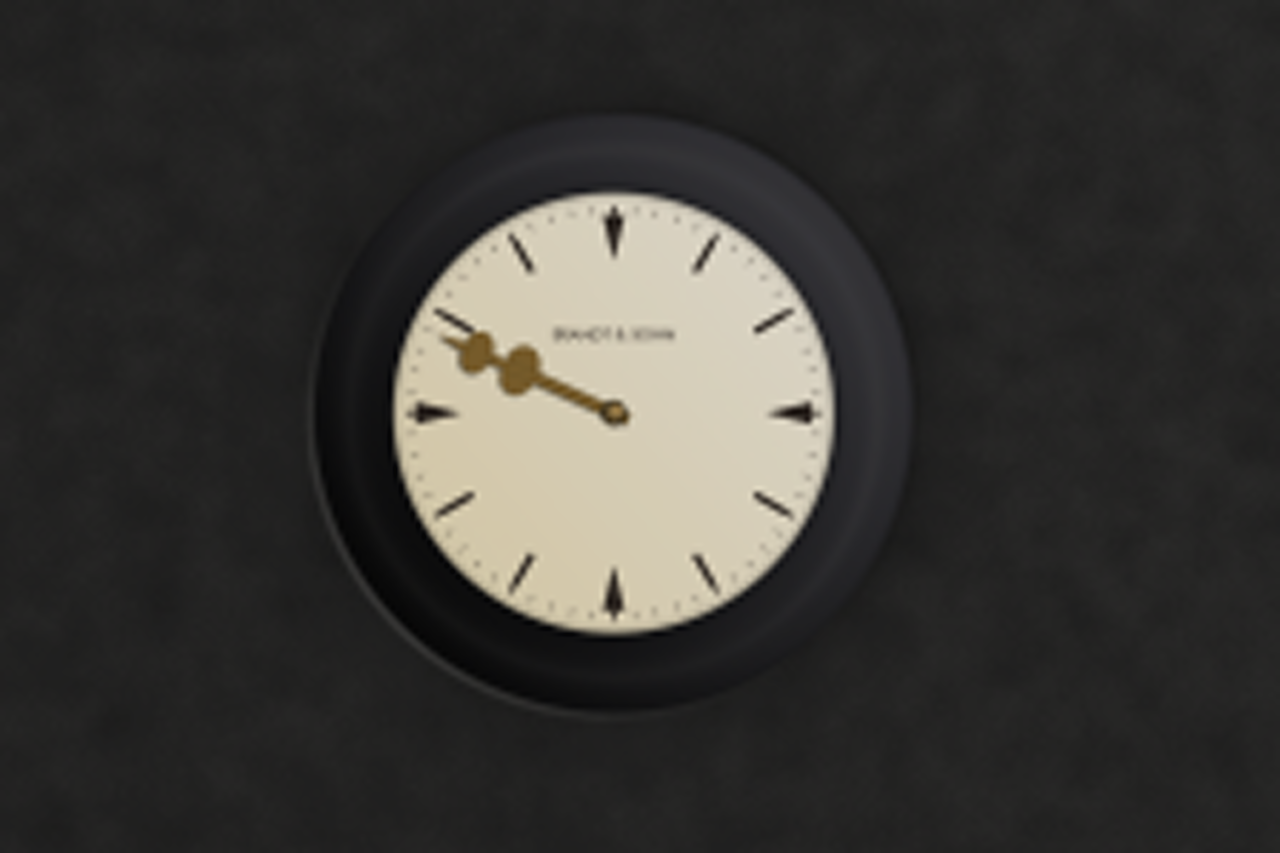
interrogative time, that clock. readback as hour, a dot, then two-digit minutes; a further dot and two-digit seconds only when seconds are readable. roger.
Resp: 9.49
